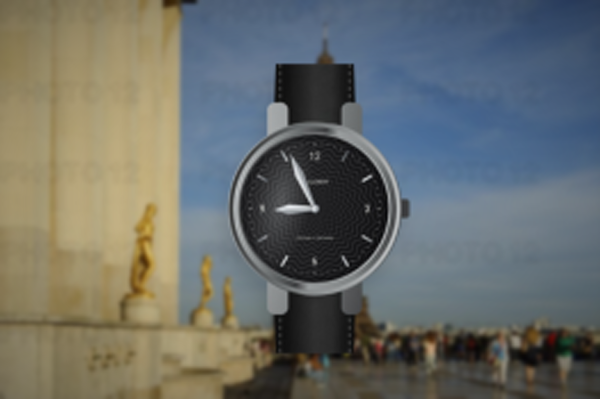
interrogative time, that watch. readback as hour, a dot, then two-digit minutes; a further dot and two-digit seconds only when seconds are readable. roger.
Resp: 8.56
